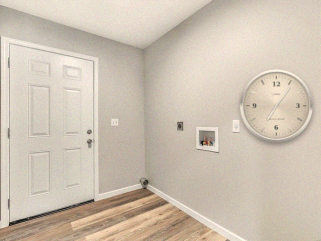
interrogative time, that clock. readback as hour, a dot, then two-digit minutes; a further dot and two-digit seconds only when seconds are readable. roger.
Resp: 7.06
